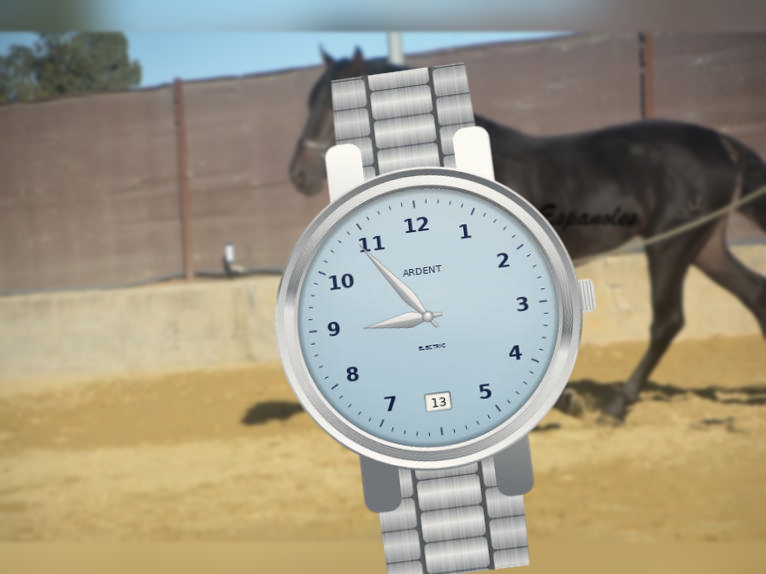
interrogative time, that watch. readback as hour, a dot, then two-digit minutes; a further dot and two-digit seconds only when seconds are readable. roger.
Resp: 8.54
